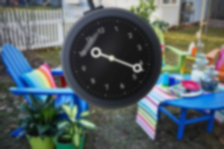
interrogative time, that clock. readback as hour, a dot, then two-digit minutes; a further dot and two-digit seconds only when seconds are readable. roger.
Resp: 10.22
